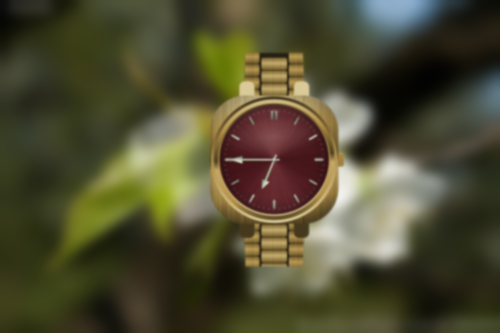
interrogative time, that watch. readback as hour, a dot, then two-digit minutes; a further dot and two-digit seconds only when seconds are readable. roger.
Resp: 6.45
